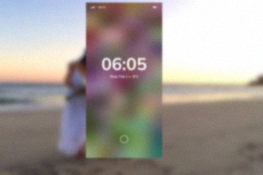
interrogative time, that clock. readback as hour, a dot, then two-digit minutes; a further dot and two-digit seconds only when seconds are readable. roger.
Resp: 6.05
